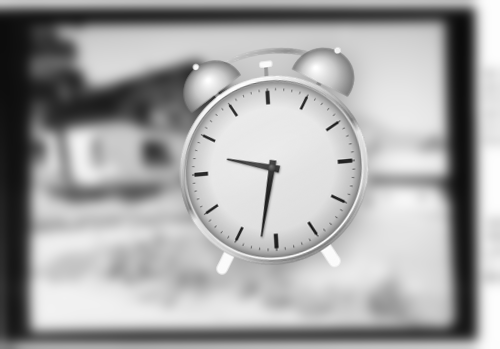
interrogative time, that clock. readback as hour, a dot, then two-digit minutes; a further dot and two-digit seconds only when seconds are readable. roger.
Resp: 9.32
